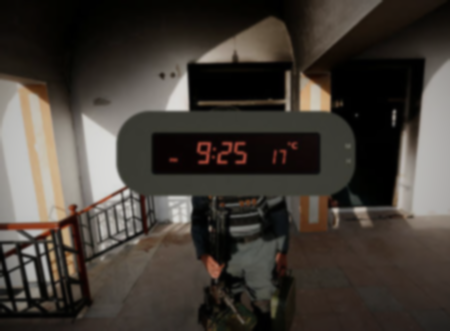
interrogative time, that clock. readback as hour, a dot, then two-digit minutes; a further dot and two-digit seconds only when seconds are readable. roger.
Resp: 9.25
